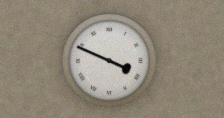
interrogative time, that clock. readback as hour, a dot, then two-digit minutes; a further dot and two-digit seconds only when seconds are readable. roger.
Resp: 3.49
